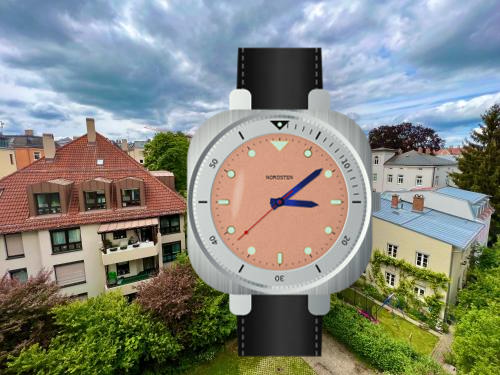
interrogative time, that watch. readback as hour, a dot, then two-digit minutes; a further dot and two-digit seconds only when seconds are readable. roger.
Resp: 3.08.38
